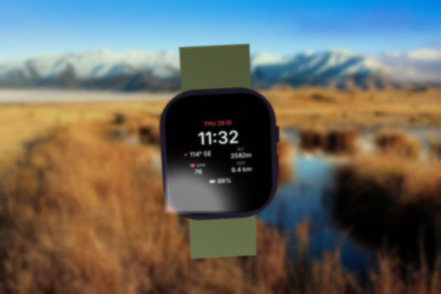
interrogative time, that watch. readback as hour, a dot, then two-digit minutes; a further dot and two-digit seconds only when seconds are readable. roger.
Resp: 11.32
